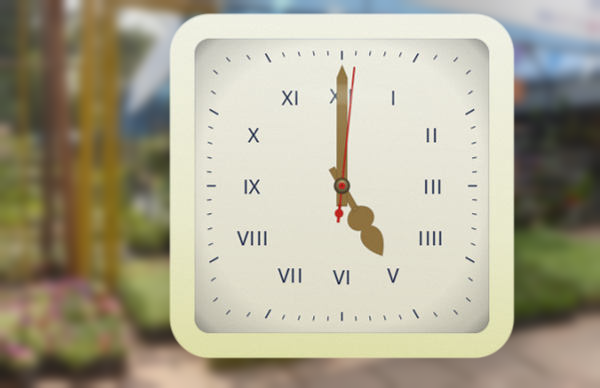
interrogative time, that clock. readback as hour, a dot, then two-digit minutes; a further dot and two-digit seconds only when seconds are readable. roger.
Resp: 5.00.01
